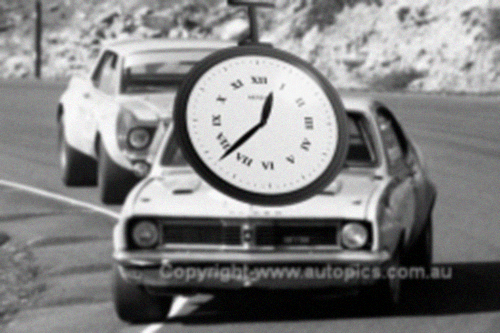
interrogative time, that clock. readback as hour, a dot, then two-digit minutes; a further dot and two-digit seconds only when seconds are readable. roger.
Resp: 12.38
